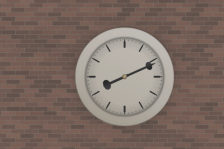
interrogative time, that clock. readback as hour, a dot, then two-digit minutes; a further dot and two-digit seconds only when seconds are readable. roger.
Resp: 8.11
